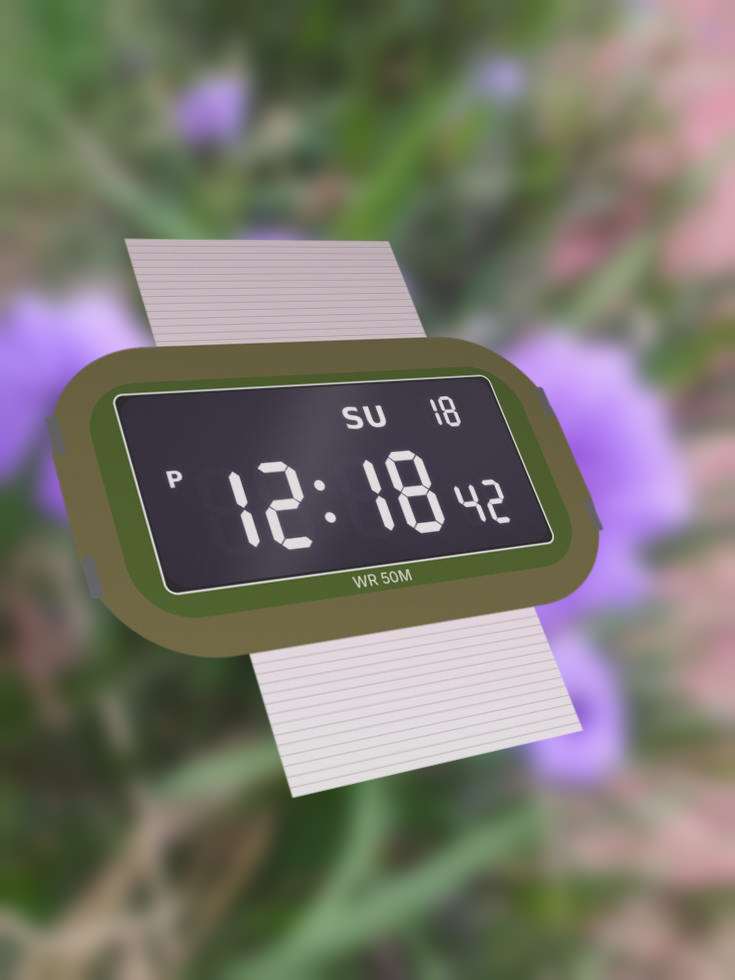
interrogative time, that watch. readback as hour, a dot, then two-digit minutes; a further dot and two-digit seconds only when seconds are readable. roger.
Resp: 12.18.42
